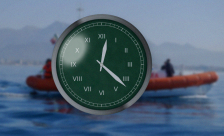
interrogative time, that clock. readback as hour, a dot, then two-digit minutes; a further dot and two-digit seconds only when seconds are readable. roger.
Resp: 12.22
